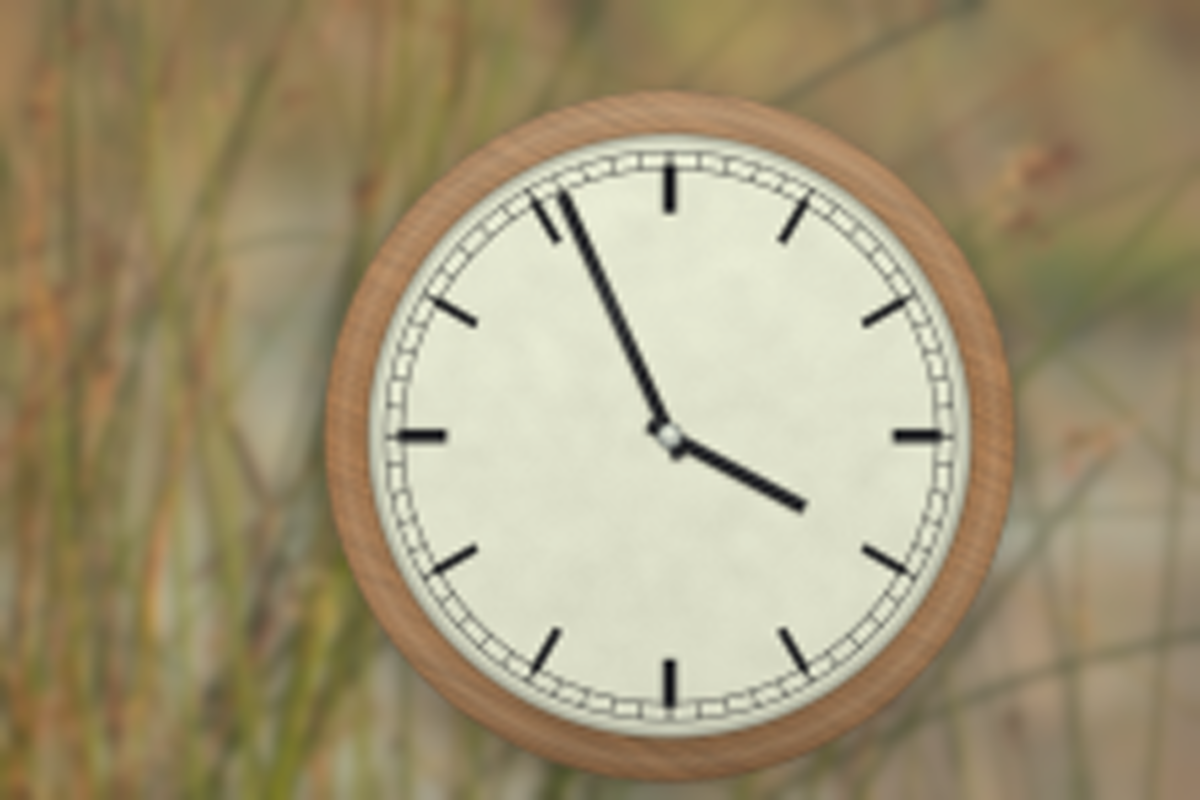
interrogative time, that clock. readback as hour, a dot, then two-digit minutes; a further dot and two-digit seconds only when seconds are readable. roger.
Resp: 3.56
